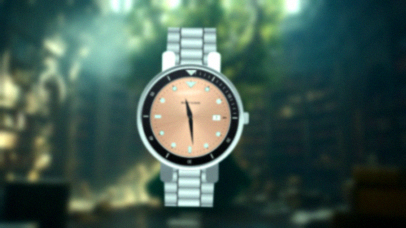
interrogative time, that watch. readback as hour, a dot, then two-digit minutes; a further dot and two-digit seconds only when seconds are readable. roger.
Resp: 11.29
